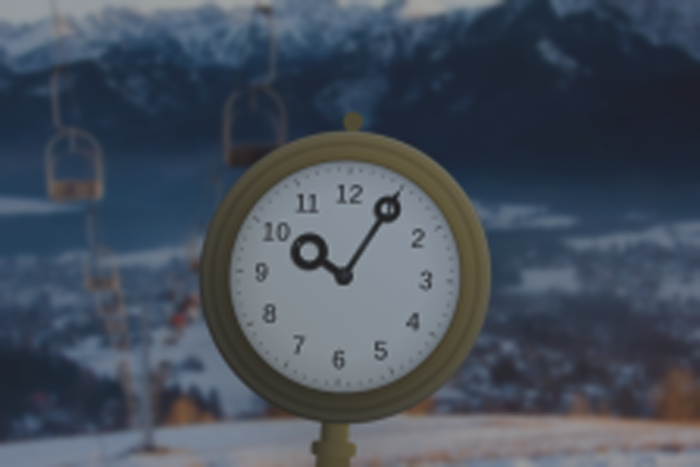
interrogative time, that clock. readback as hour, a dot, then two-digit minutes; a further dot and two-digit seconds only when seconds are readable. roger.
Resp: 10.05
